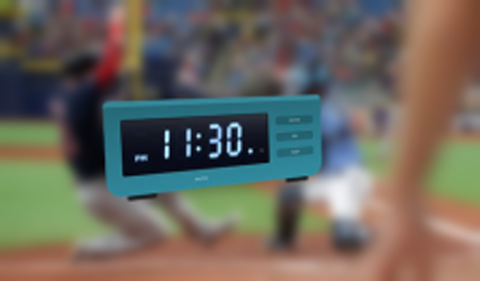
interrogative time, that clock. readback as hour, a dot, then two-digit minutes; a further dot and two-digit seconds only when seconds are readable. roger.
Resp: 11.30
